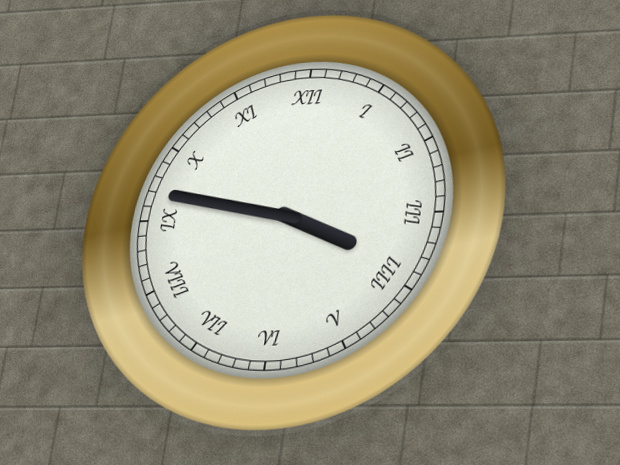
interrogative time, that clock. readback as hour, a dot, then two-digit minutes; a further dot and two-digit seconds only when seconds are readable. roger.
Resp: 3.47
